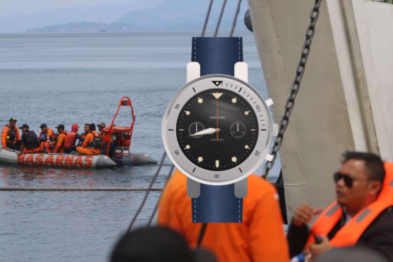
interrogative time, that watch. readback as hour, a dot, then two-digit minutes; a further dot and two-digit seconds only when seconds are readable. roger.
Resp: 8.43
